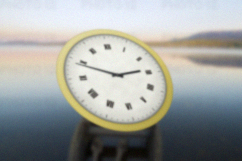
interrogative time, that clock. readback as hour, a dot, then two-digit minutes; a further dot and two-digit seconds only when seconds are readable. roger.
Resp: 2.49
